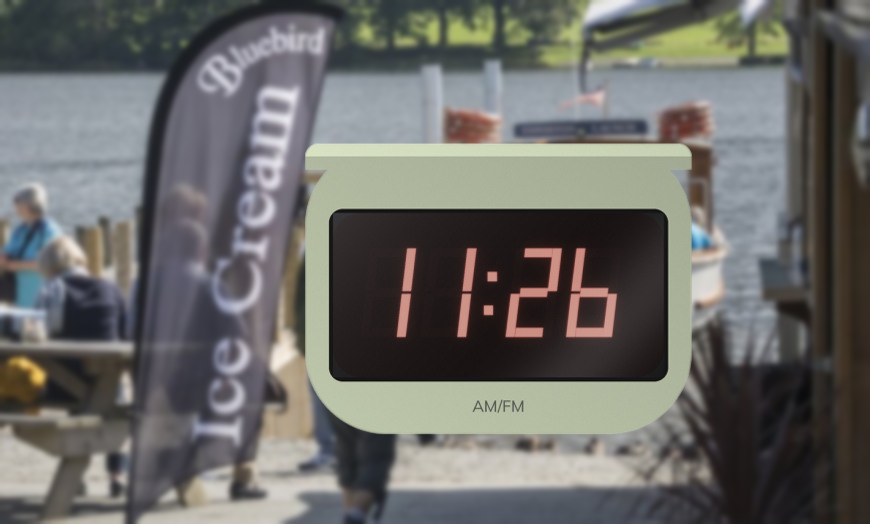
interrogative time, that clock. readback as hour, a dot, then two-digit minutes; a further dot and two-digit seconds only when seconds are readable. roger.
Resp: 11.26
